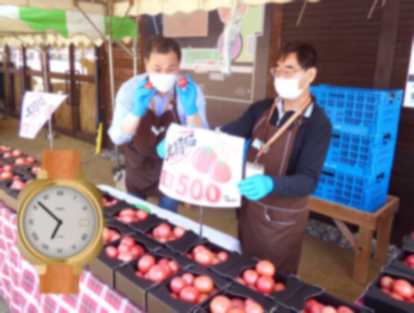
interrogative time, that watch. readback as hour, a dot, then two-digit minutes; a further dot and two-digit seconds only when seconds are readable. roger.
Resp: 6.52
